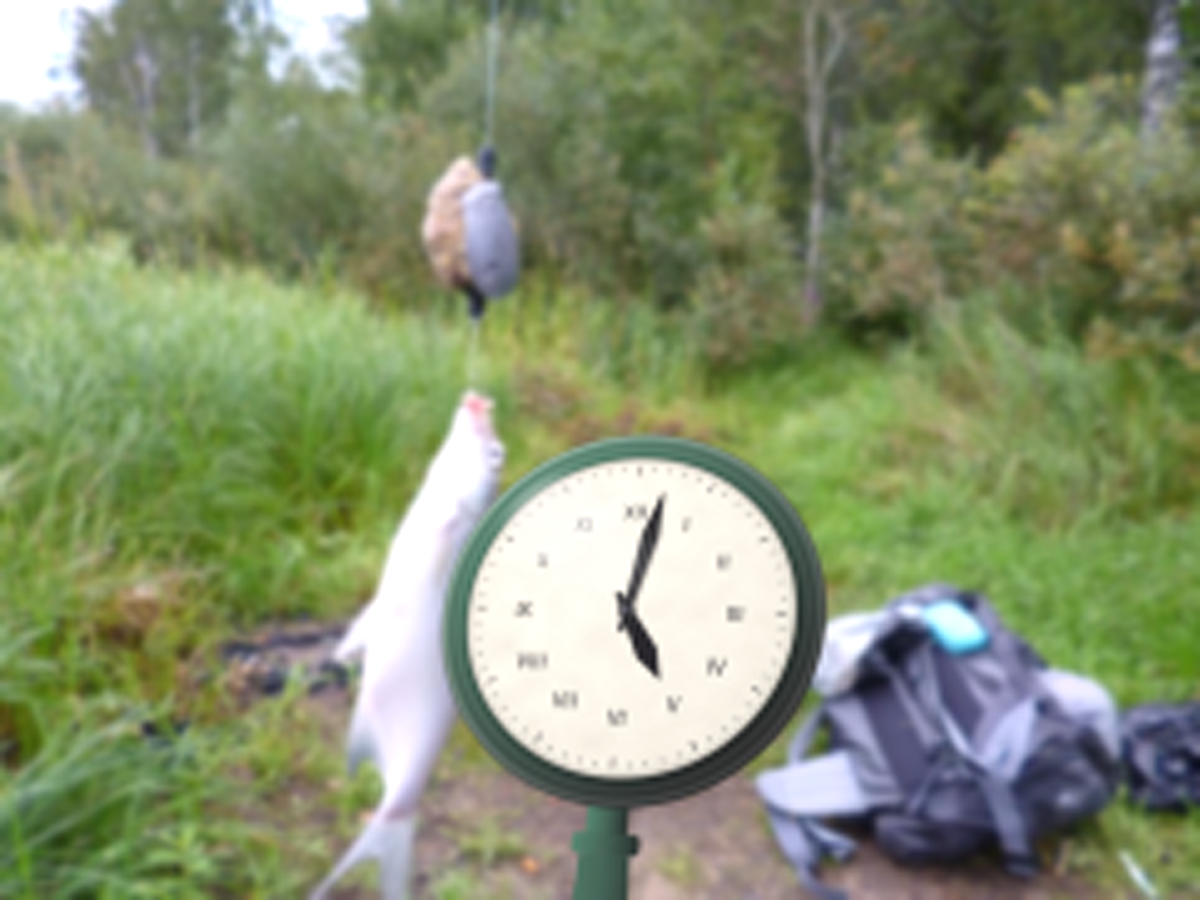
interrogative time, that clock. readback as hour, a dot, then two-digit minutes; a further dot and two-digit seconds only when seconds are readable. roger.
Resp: 5.02
